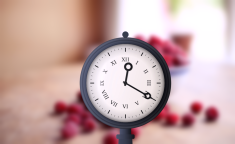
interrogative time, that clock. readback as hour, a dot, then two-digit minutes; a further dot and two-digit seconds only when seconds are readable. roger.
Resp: 12.20
